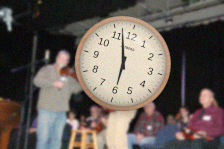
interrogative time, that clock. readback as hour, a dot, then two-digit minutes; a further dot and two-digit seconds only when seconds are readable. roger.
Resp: 5.57
